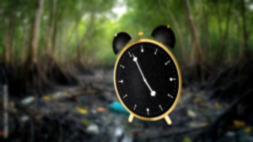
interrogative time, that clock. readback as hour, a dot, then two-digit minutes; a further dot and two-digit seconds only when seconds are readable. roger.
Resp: 4.56
